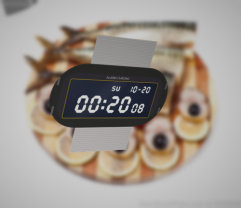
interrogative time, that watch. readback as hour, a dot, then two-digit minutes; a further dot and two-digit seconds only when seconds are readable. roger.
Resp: 0.20.08
